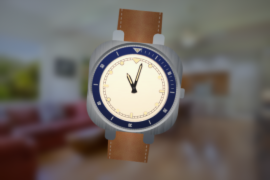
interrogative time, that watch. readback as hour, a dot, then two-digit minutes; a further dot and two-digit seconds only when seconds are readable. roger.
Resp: 11.02
